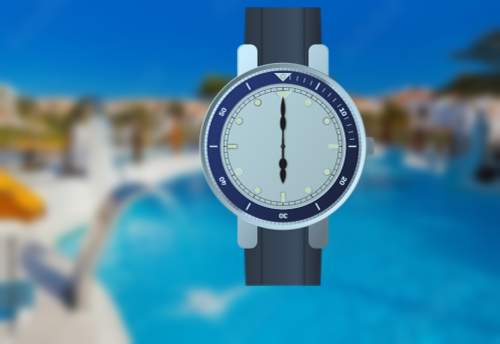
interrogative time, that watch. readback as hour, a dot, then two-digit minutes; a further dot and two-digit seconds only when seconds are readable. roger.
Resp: 6.00
